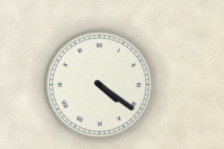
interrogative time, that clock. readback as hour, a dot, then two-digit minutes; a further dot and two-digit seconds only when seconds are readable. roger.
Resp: 4.21
